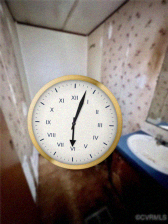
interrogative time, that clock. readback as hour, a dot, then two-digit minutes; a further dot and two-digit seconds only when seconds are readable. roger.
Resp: 6.03
